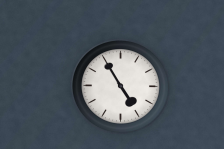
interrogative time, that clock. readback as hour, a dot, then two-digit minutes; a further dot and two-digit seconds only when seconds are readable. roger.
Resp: 4.55
